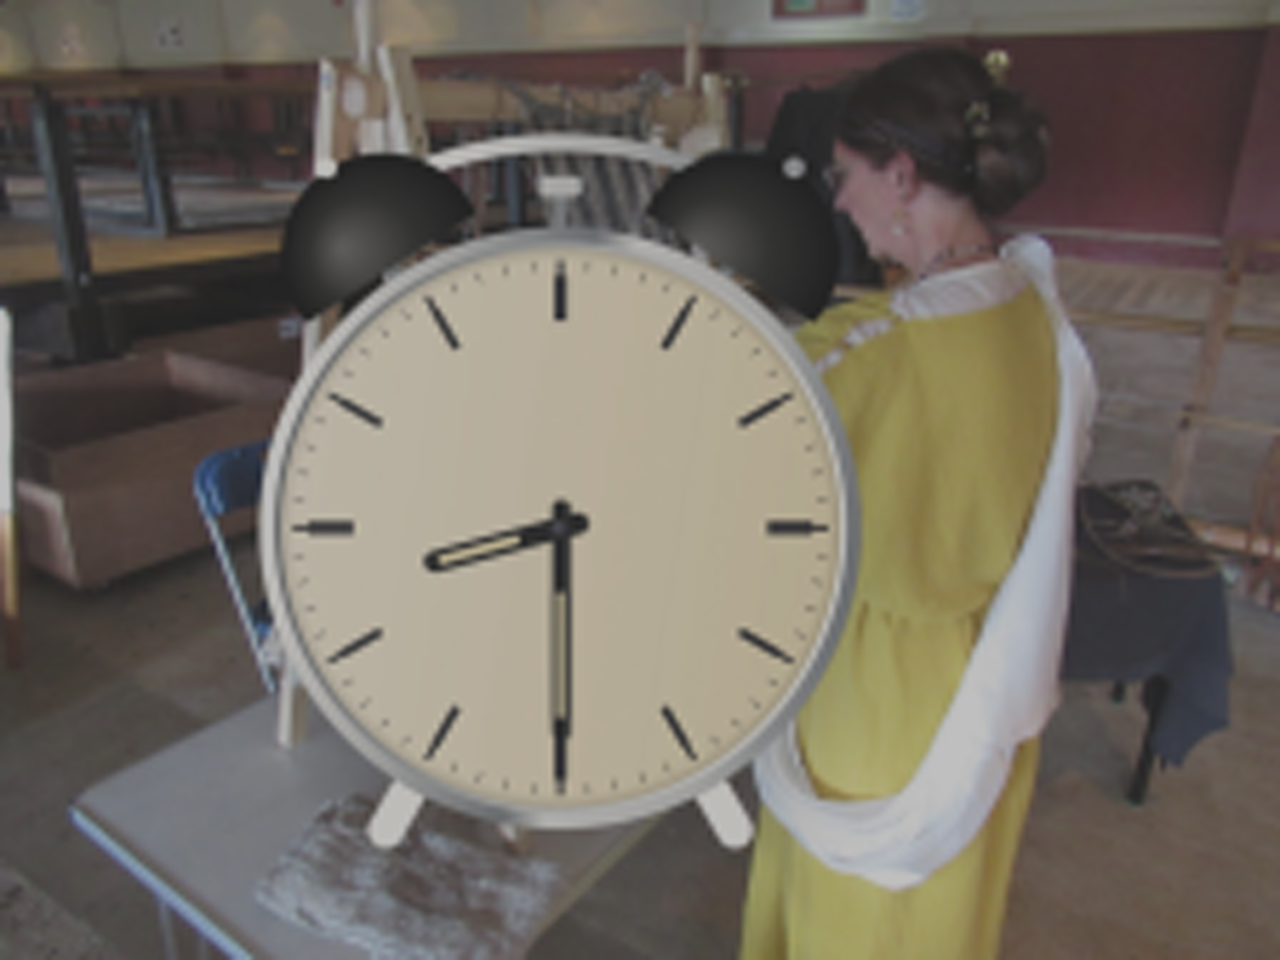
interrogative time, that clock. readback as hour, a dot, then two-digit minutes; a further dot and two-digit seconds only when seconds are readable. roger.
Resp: 8.30
